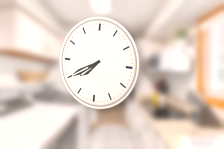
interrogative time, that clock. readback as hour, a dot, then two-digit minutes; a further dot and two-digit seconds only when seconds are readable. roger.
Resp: 7.40
